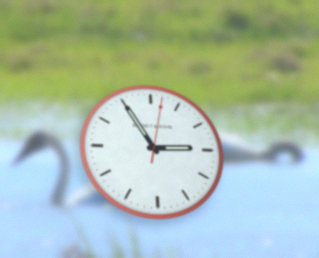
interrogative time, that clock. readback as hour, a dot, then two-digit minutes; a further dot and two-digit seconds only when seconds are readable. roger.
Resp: 2.55.02
